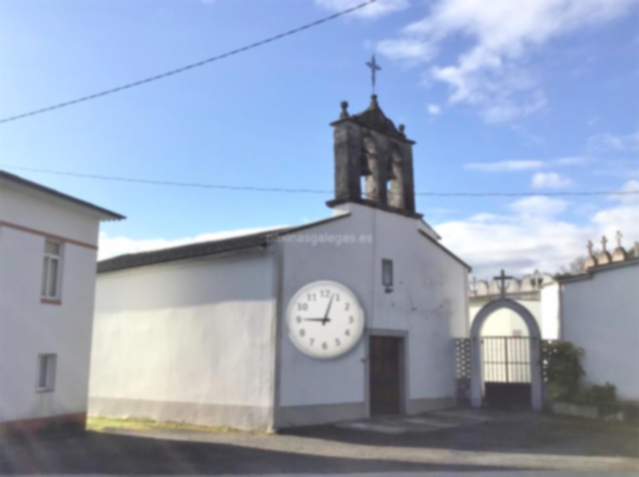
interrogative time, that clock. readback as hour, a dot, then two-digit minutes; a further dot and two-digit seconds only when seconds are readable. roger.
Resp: 9.03
